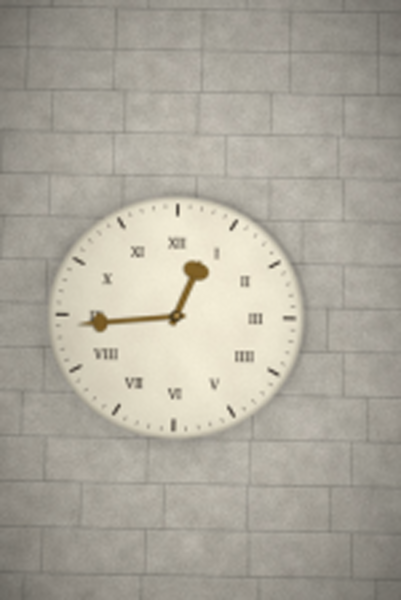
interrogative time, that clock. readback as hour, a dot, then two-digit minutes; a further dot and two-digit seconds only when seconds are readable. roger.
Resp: 12.44
